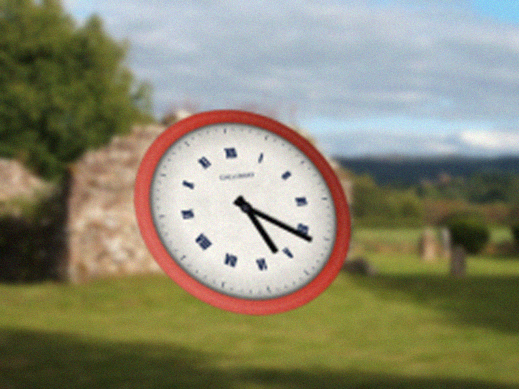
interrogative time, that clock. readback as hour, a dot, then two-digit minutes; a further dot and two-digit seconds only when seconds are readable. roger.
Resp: 5.21
